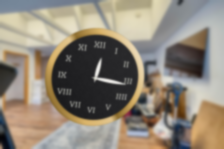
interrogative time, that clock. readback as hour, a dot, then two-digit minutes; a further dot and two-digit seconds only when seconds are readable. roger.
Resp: 12.16
